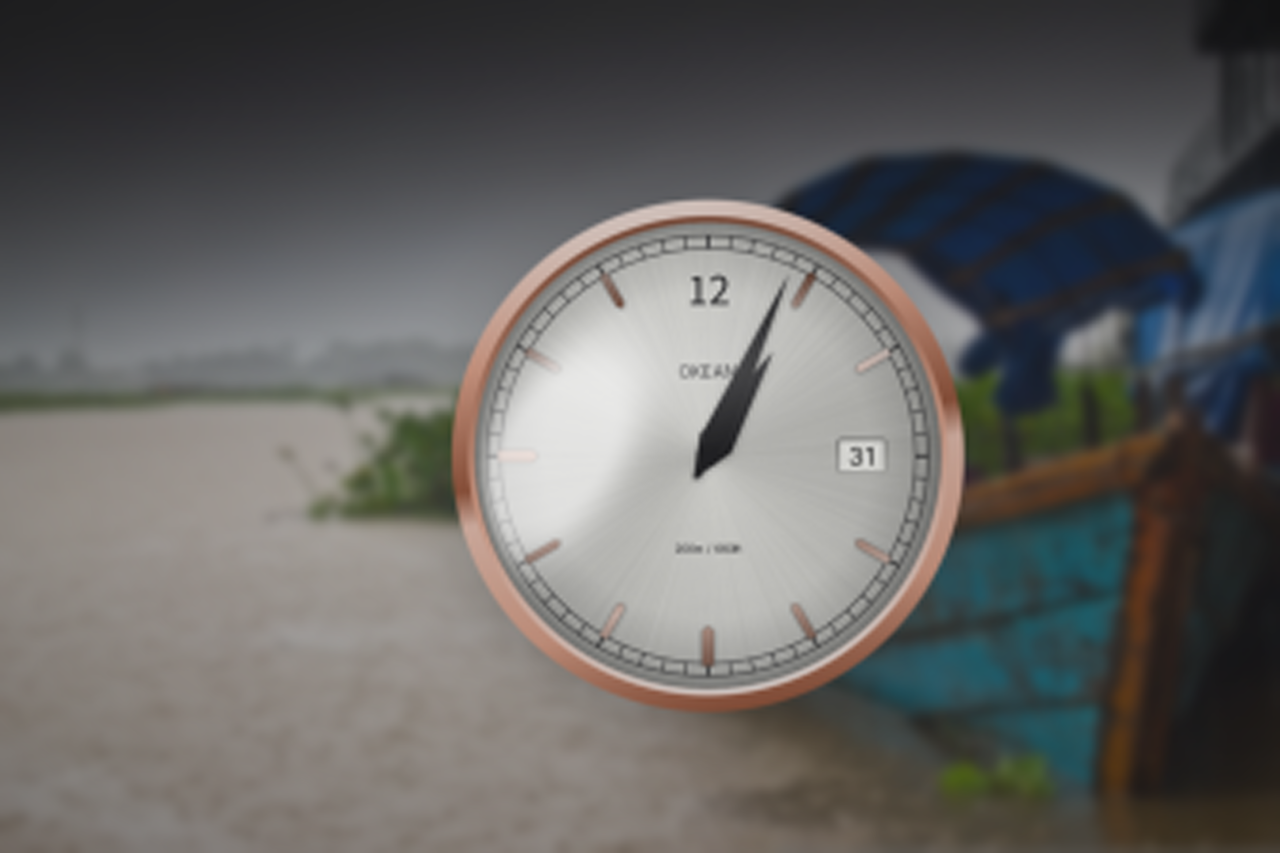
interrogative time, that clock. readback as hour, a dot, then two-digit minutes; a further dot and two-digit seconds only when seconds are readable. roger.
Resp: 1.04
